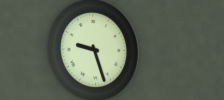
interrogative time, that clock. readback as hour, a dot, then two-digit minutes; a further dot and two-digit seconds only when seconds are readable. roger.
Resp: 9.27
